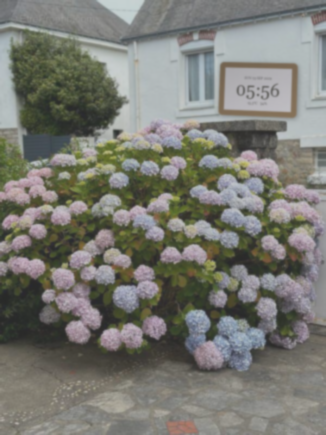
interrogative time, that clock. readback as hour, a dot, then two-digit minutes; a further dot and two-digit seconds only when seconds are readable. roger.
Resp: 5.56
